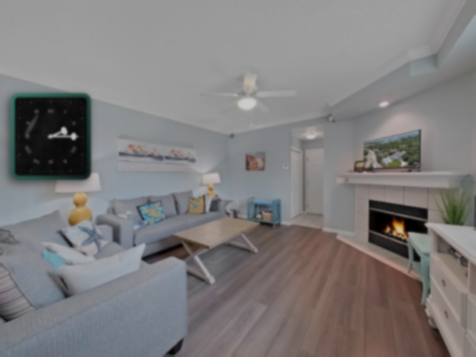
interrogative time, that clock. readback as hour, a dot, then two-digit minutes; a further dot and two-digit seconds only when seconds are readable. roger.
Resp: 2.15
